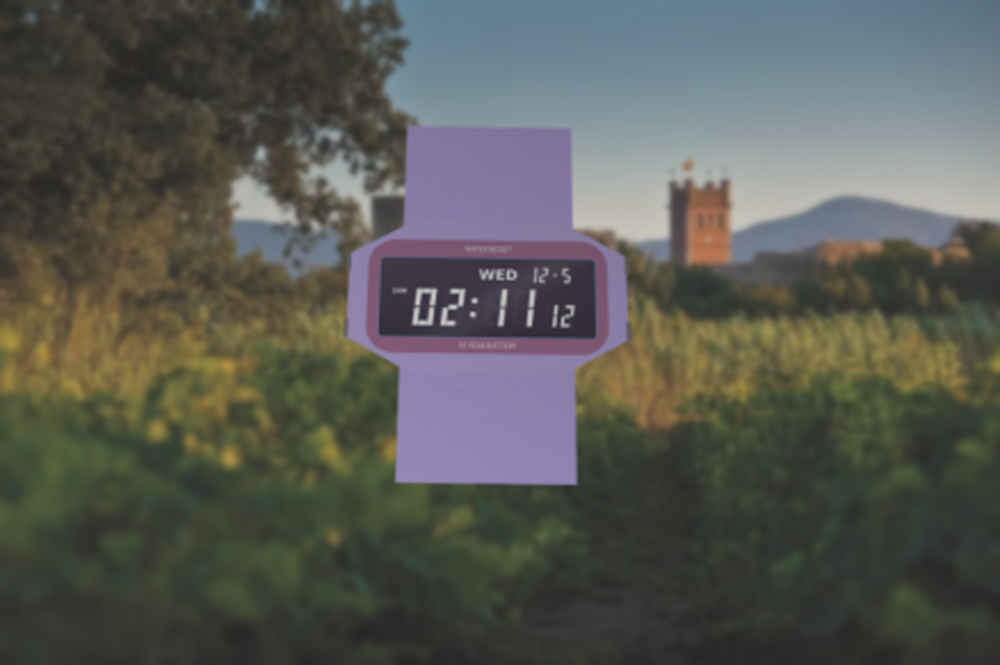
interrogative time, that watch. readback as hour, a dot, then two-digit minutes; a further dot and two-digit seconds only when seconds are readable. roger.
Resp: 2.11.12
